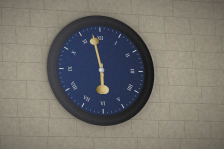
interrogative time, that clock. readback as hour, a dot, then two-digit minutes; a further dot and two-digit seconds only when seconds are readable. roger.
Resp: 5.58
